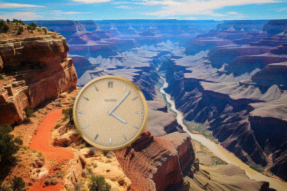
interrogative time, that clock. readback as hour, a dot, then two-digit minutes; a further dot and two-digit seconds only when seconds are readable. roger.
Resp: 4.07
